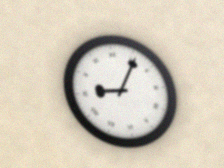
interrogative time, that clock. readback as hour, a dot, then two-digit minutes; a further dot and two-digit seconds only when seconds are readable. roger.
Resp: 9.06
